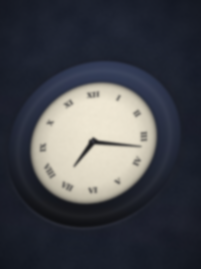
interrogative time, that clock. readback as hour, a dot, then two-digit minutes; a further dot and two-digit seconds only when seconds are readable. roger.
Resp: 7.17
